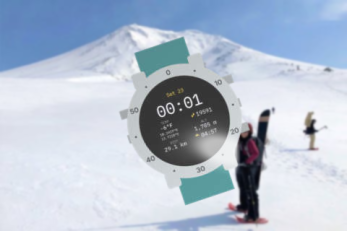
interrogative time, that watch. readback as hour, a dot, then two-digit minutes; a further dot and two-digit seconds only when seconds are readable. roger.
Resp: 0.01
